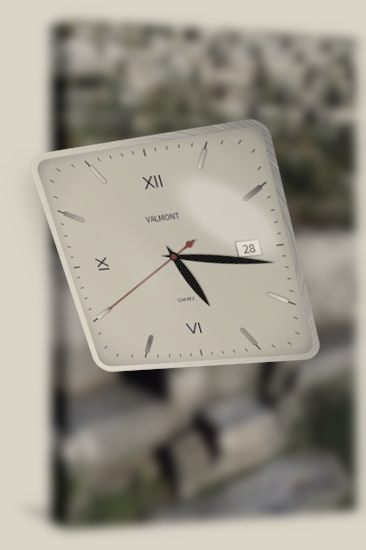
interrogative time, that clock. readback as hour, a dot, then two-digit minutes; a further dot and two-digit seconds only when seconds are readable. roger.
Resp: 5.16.40
